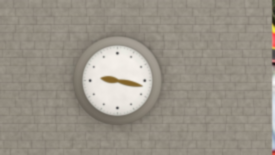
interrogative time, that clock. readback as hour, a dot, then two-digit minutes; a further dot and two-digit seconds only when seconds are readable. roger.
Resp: 9.17
